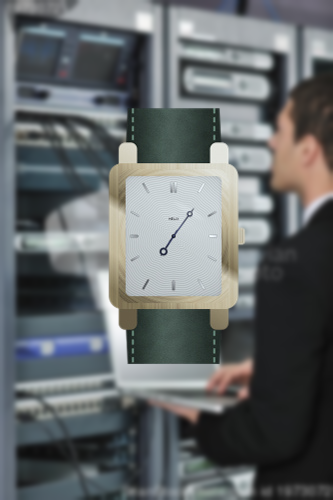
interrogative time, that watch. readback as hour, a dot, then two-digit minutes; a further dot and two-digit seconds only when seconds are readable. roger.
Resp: 7.06
